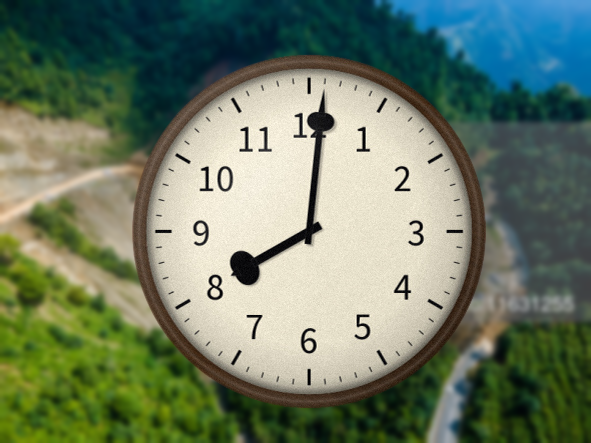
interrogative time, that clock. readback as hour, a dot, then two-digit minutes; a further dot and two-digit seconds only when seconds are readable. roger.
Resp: 8.01
